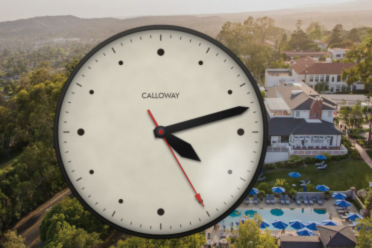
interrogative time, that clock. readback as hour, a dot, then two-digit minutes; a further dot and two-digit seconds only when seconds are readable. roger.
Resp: 4.12.25
